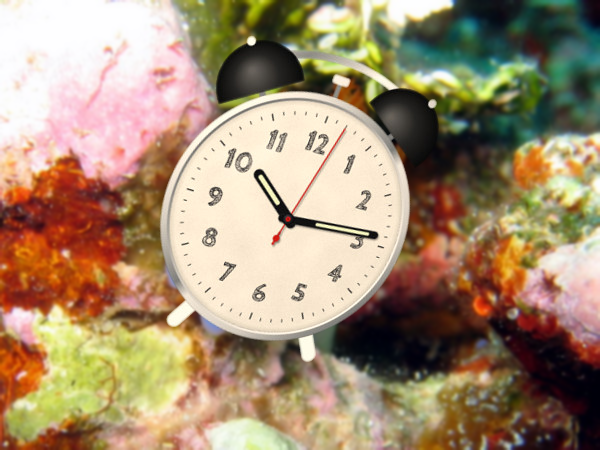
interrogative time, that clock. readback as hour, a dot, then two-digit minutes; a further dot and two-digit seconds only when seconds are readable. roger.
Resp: 10.14.02
